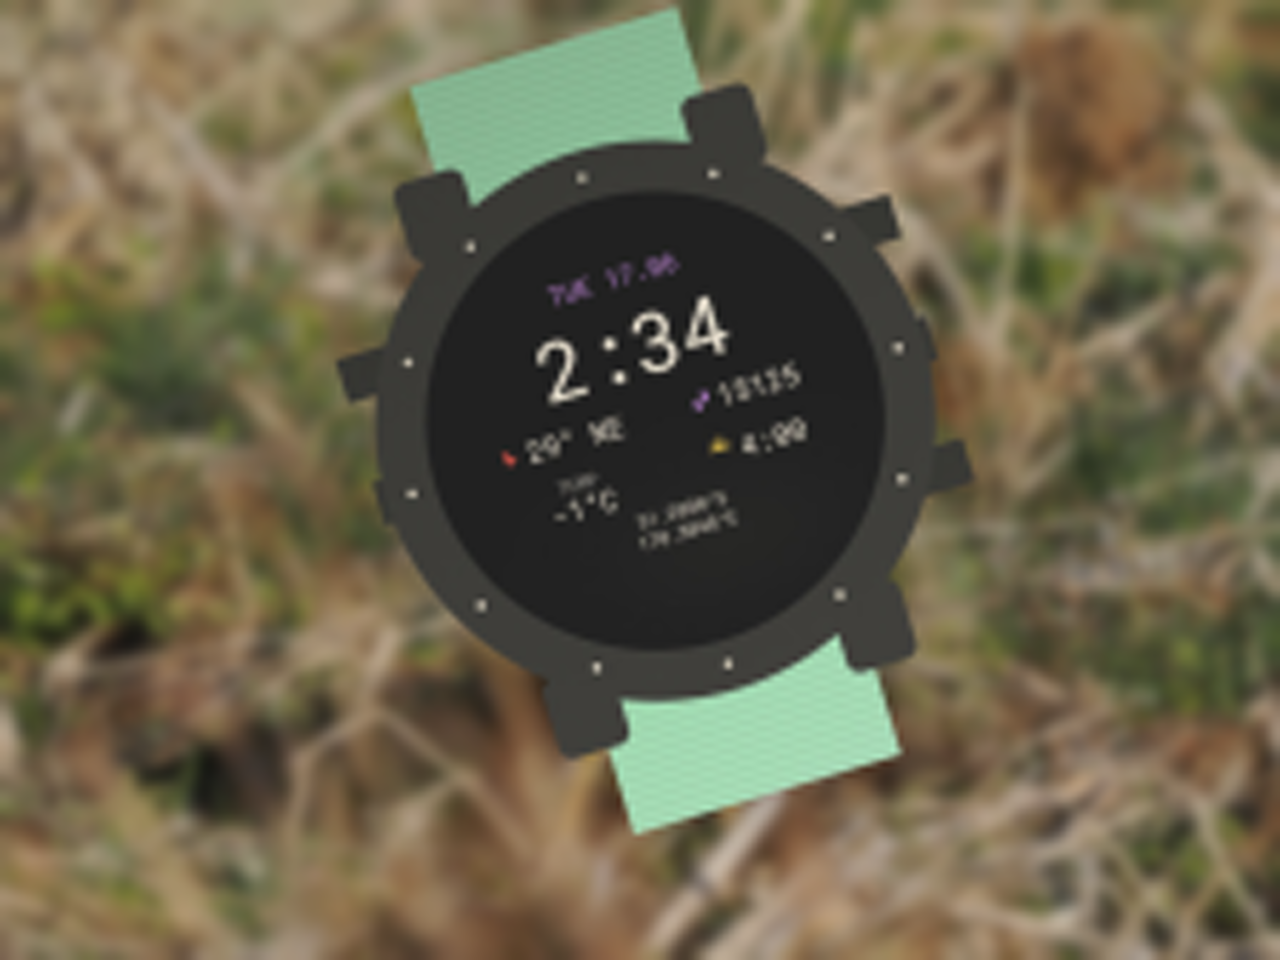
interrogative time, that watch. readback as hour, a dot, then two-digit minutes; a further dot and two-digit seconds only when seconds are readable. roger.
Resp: 2.34
